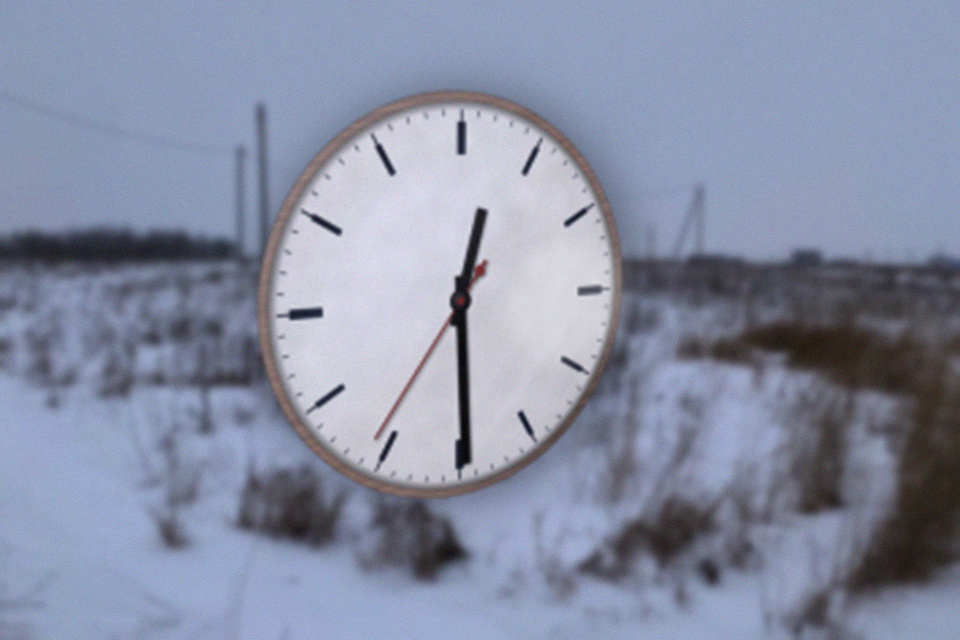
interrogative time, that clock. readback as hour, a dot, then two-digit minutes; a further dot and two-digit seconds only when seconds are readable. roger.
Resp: 12.29.36
